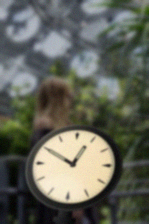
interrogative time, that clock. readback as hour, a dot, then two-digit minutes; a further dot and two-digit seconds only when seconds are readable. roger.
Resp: 12.50
